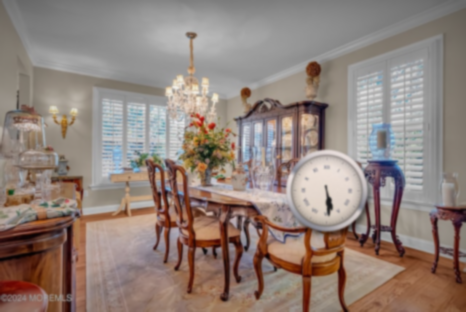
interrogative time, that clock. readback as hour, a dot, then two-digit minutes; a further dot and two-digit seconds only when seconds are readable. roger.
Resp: 5.29
